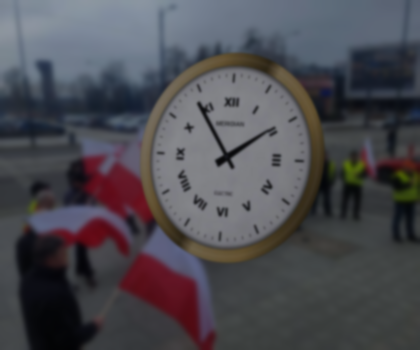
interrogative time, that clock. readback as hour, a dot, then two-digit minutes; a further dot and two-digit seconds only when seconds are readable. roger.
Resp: 1.54
